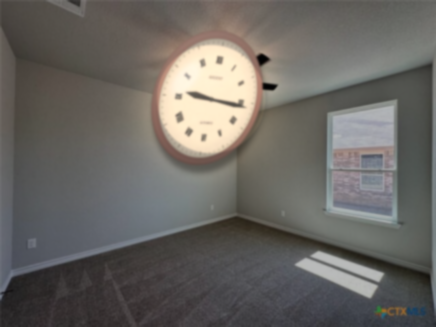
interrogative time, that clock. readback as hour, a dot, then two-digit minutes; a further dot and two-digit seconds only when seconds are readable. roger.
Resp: 9.16
